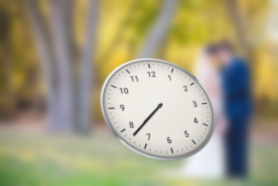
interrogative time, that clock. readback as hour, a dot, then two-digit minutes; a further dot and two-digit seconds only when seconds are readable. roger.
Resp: 7.38
